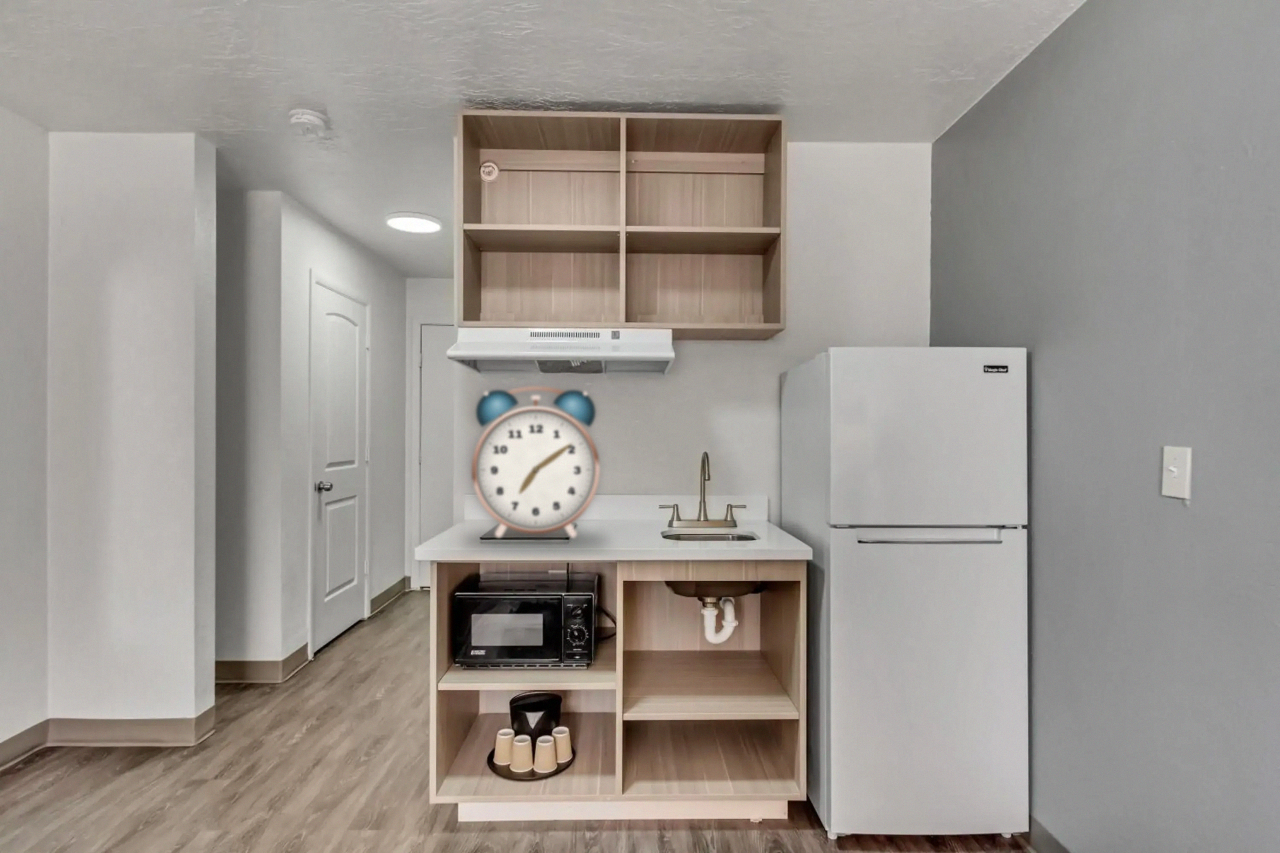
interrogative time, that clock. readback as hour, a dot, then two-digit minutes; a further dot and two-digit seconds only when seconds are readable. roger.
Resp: 7.09
